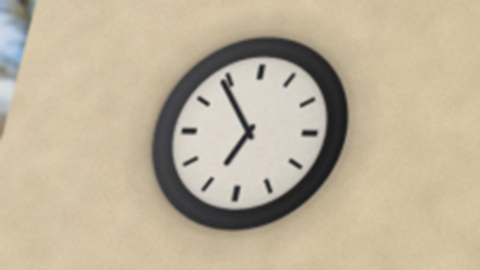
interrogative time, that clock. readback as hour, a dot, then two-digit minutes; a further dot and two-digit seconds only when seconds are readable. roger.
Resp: 6.54
